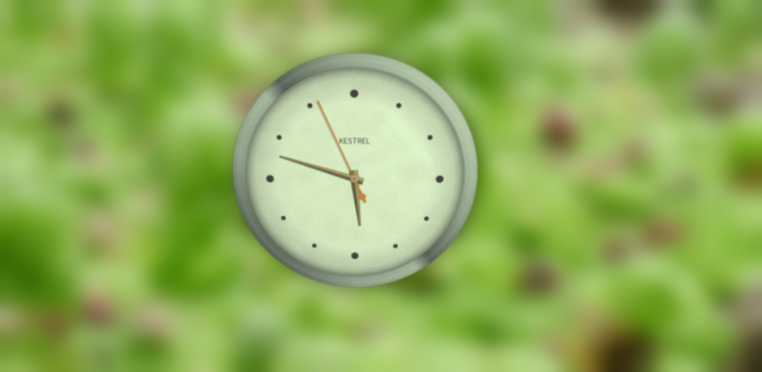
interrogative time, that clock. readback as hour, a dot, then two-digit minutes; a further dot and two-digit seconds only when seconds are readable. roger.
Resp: 5.47.56
